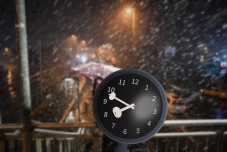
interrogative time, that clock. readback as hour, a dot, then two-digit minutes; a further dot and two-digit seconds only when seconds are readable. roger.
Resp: 7.48
